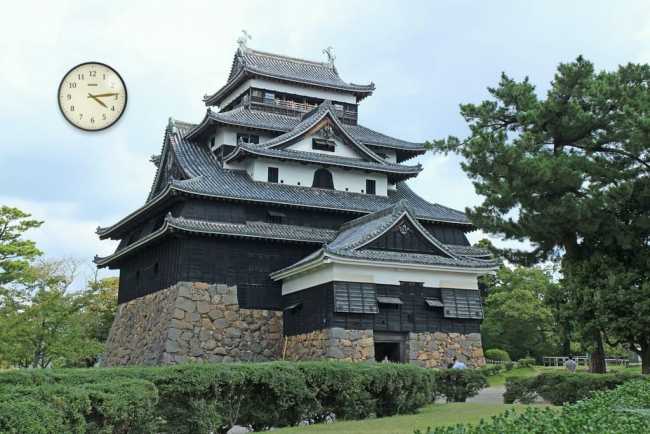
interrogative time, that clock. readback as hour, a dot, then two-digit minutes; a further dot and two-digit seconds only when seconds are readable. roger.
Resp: 4.14
